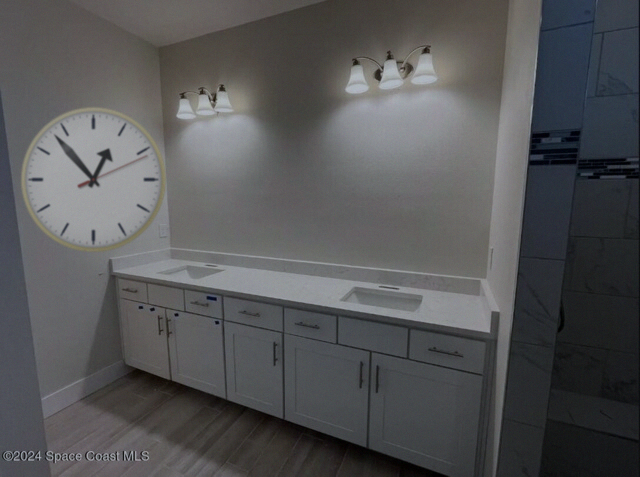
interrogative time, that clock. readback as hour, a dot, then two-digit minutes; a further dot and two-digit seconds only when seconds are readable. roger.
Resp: 12.53.11
